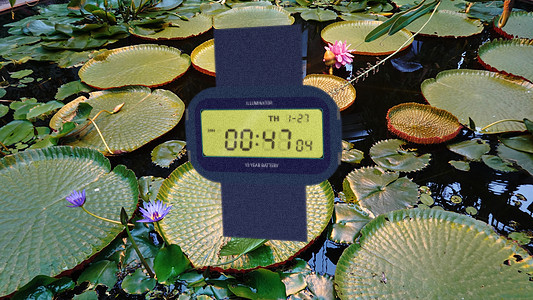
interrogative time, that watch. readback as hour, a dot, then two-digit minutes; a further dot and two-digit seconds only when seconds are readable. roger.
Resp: 0.47.04
